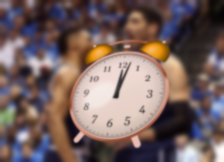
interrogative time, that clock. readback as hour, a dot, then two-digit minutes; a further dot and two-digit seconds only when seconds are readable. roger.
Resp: 12.02
